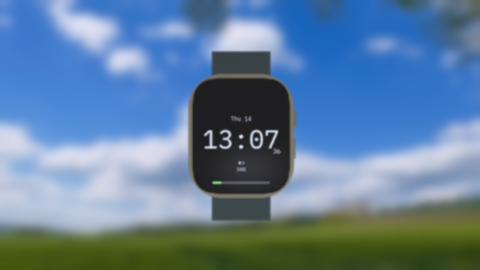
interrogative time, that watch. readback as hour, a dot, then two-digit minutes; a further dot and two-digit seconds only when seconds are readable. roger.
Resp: 13.07
